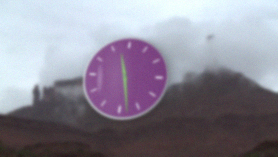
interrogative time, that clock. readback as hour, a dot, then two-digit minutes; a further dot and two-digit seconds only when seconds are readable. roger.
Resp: 11.28
